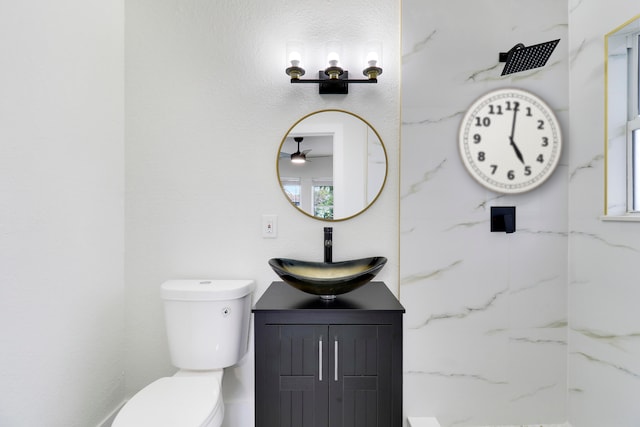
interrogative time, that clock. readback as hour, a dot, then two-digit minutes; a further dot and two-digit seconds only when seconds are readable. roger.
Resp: 5.01
